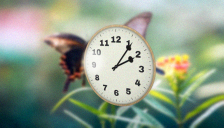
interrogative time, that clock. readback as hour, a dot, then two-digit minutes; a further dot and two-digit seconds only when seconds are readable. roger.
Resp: 2.06
